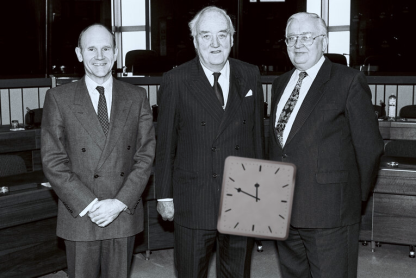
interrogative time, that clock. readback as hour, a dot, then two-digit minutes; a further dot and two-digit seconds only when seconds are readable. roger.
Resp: 11.48
